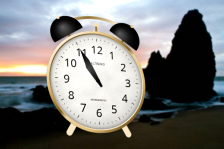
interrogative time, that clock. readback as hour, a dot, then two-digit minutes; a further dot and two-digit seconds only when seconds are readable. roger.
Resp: 10.55
